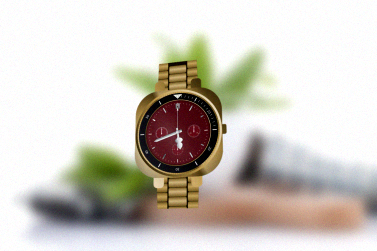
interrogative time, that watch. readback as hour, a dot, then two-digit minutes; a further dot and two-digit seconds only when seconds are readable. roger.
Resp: 5.42
